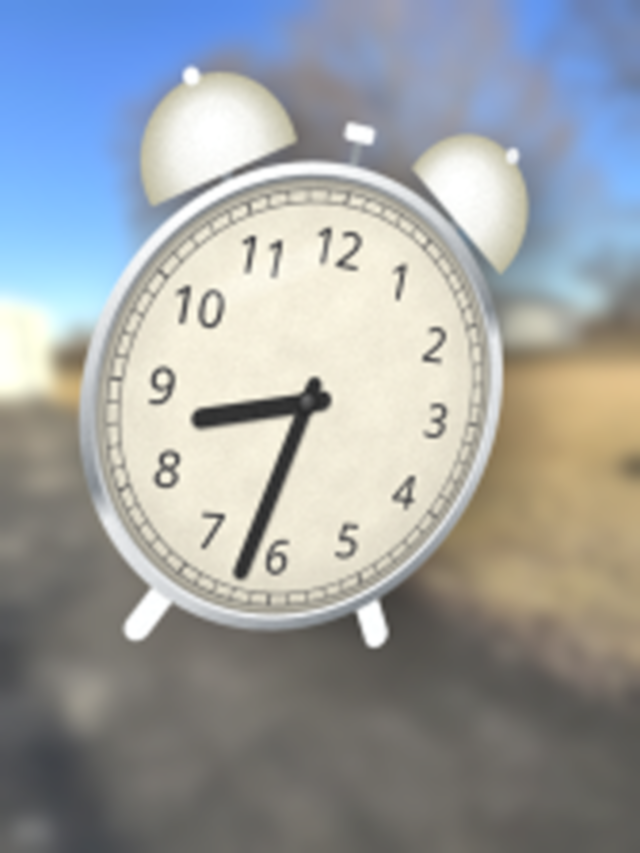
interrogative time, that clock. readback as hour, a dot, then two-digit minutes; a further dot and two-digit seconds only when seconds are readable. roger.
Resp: 8.32
